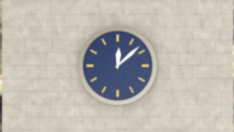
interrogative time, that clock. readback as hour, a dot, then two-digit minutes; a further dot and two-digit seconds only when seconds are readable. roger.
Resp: 12.08
